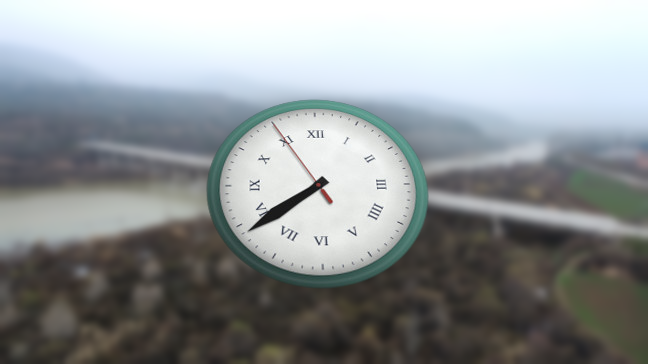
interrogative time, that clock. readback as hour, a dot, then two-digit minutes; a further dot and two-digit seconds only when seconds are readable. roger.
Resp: 7.38.55
